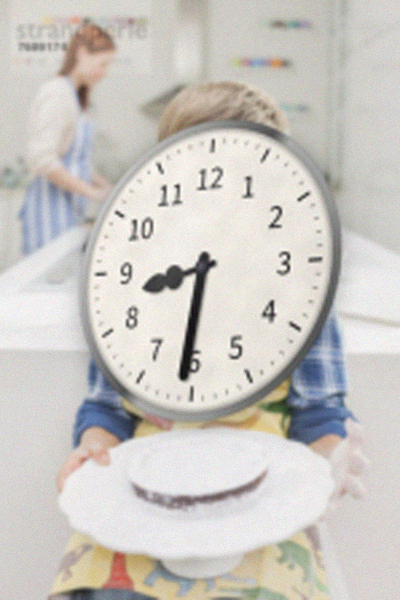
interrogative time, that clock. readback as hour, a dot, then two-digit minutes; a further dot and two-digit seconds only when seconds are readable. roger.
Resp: 8.31
